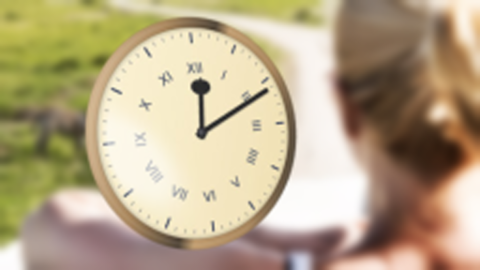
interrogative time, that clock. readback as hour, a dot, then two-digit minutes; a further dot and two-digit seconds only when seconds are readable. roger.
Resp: 12.11
